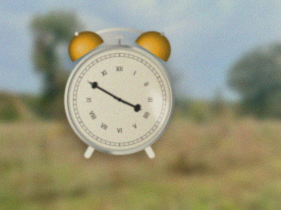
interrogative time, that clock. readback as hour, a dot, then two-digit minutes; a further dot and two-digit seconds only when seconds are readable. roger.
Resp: 3.50
